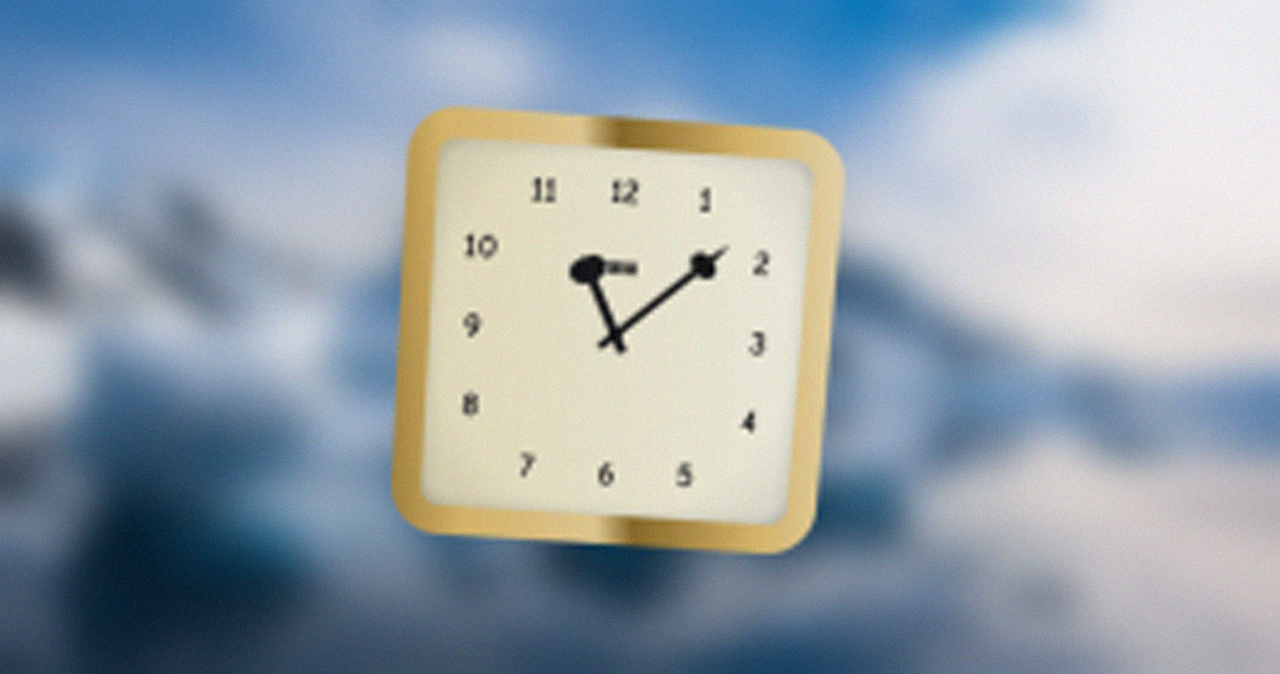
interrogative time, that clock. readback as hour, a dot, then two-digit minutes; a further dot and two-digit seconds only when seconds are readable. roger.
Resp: 11.08
